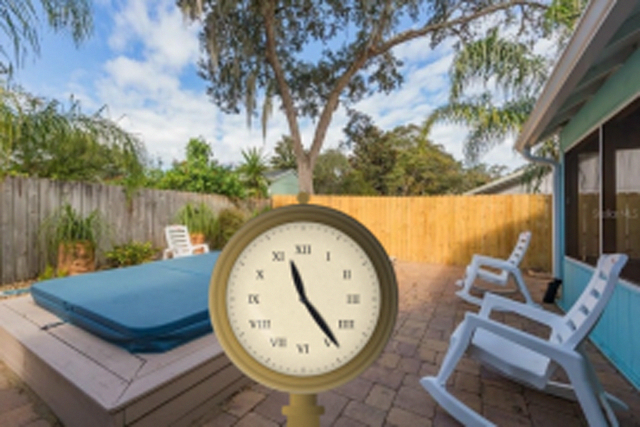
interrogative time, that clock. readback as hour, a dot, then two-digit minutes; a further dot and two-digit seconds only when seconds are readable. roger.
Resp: 11.24
